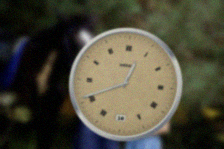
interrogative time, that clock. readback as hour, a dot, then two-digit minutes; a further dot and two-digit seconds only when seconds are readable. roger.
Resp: 12.41
